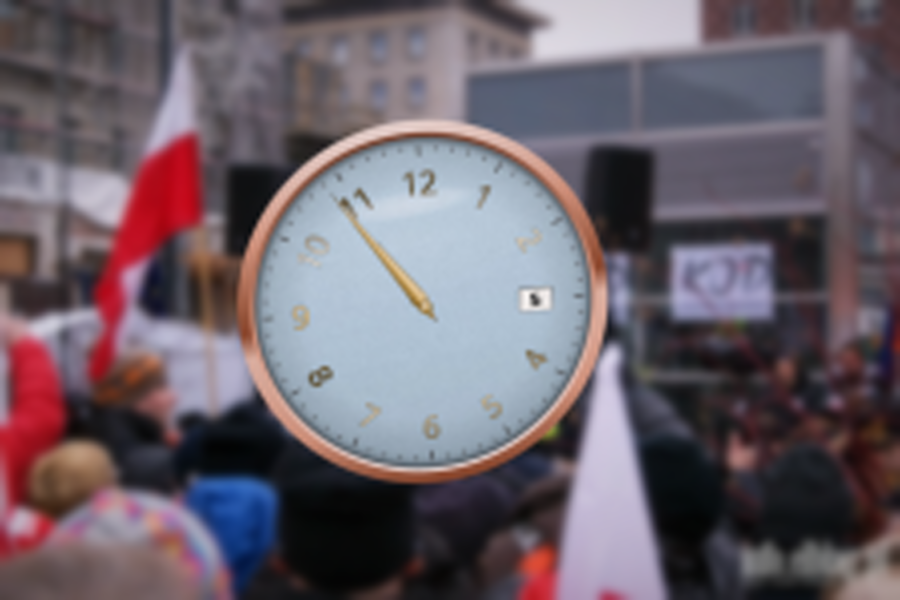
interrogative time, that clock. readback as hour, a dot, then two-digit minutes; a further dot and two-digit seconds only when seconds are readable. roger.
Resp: 10.54
